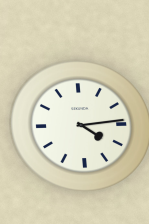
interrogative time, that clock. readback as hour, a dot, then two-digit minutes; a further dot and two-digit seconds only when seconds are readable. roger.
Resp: 4.14
